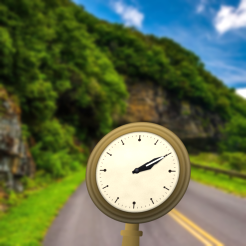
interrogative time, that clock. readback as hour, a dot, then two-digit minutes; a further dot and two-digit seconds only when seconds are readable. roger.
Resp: 2.10
